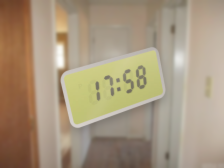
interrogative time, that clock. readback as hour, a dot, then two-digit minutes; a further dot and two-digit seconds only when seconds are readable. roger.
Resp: 17.58
